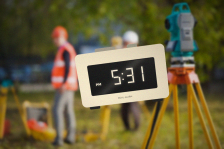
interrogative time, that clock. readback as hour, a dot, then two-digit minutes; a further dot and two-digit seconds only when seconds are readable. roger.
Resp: 5.31
